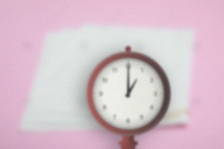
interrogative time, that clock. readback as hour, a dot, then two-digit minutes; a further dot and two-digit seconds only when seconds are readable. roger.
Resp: 1.00
